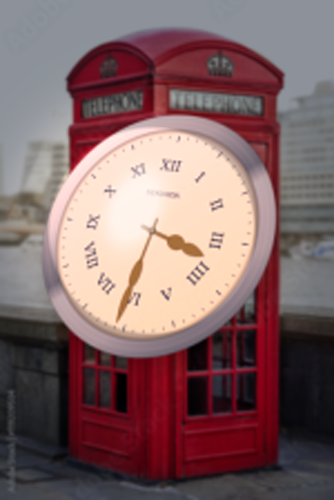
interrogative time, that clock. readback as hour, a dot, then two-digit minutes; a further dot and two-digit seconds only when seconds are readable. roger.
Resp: 3.31
